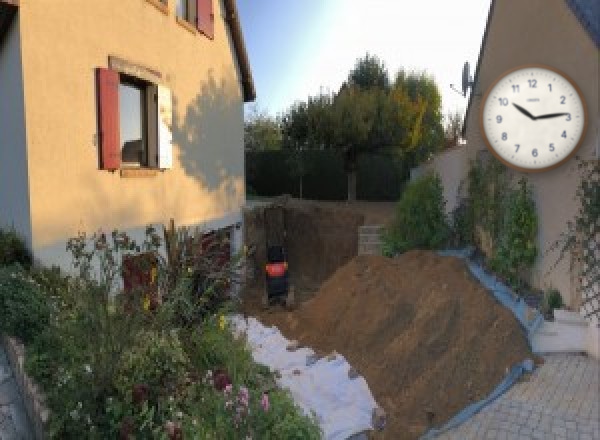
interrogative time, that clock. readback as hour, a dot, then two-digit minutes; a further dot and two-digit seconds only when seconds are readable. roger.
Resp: 10.14
